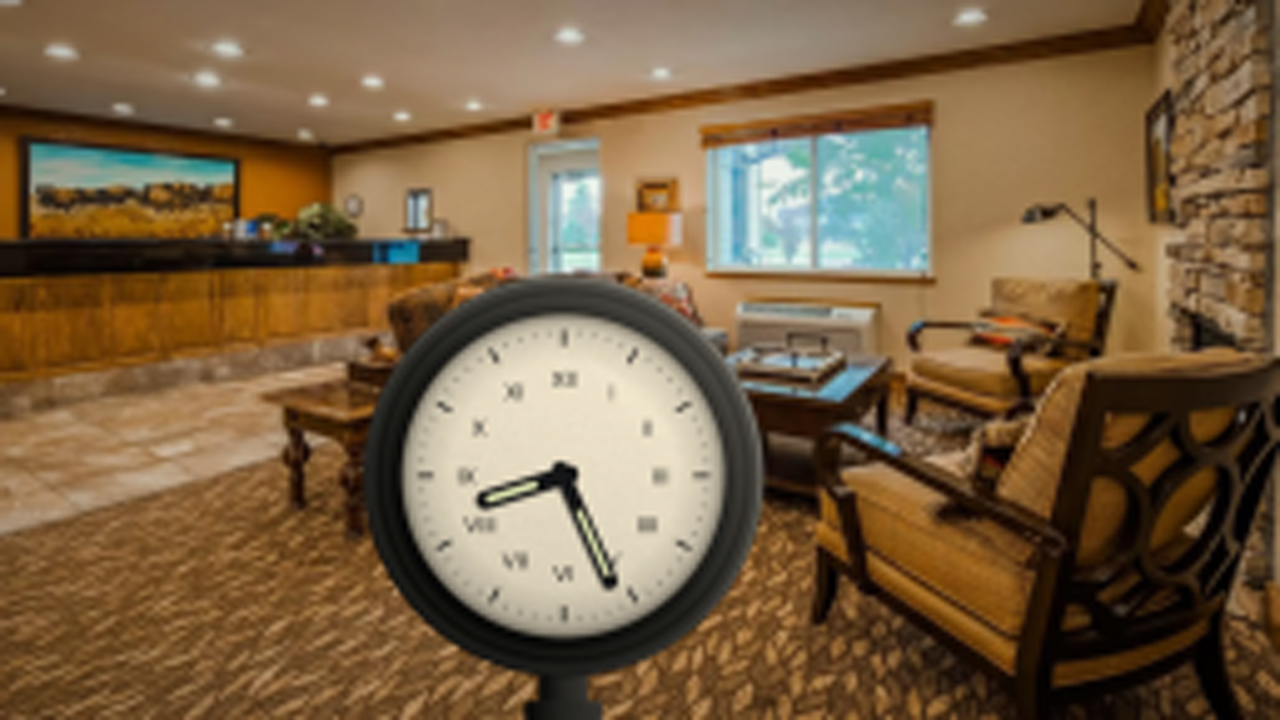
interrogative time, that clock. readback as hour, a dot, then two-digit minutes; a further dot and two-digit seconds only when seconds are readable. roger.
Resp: 8.26
